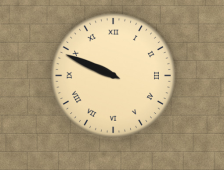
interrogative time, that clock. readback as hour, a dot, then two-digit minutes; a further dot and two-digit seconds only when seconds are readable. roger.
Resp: 9.49
